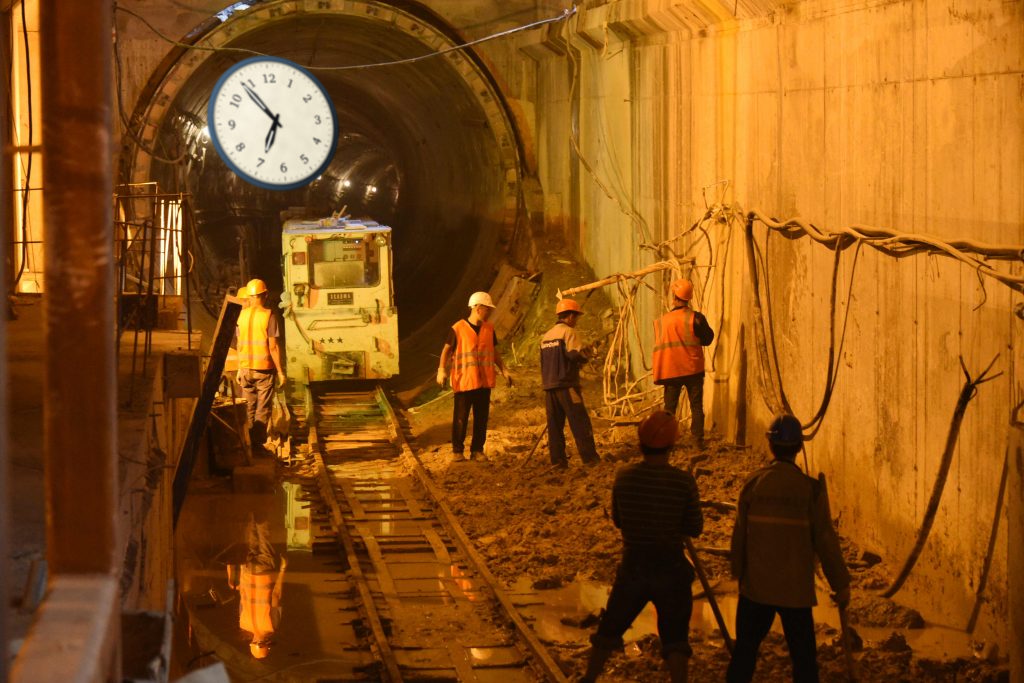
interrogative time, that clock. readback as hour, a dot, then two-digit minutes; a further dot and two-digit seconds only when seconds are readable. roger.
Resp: 6.54
